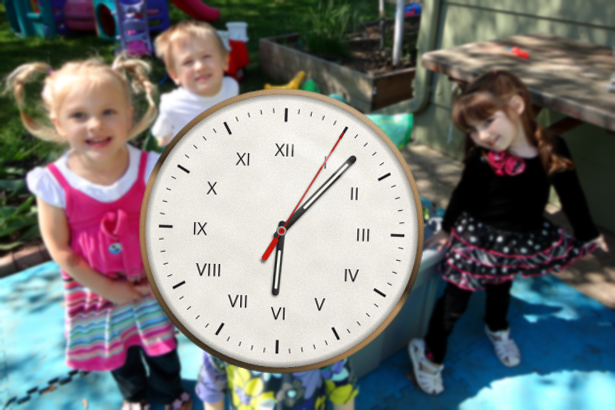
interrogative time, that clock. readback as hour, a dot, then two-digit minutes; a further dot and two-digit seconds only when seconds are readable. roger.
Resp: 6.07.05
